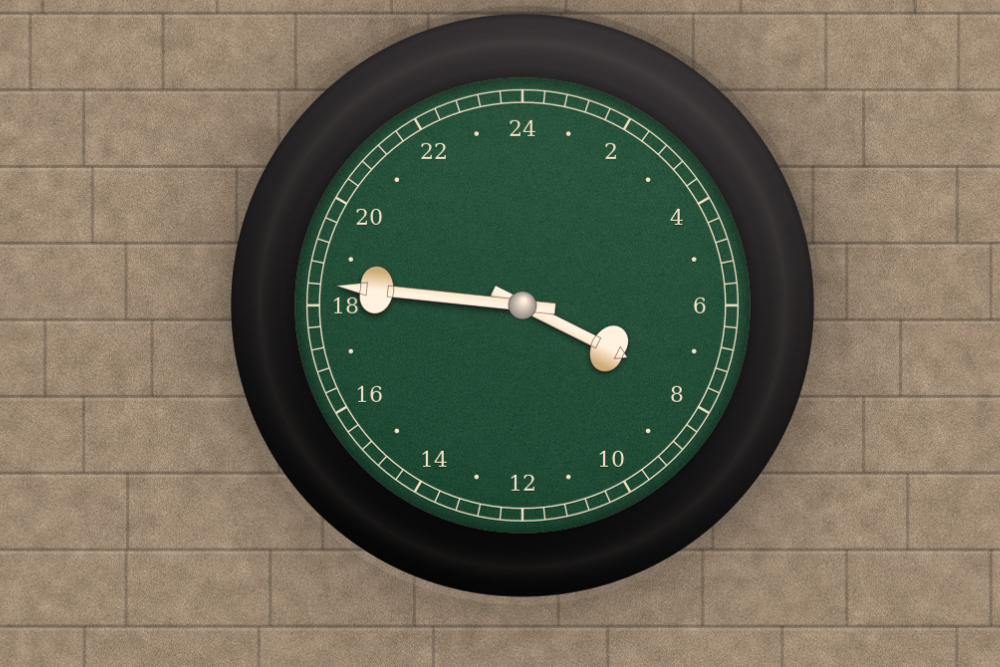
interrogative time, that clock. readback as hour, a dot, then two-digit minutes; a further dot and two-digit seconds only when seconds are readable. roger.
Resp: 7.46
